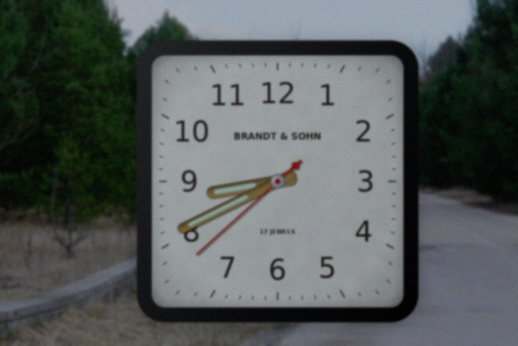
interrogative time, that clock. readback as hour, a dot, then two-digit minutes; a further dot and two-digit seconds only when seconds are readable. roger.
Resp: 8.40.38
